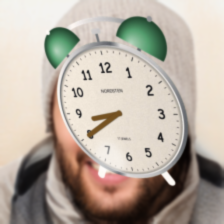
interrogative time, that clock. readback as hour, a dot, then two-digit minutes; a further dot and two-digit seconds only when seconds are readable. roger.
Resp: 8.40
